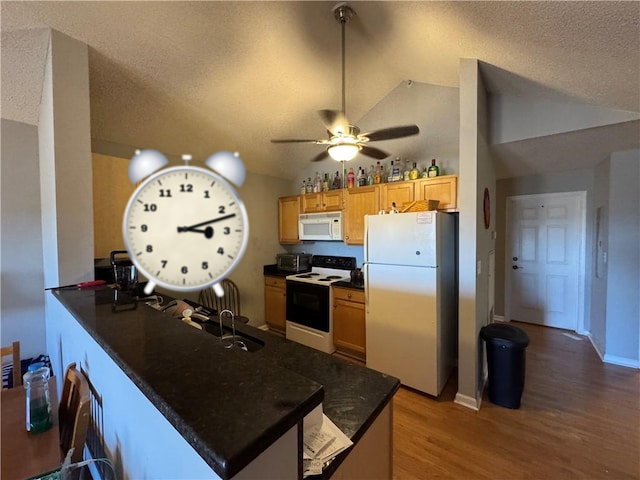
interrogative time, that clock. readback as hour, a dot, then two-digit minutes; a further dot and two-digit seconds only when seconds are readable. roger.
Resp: 3.12
